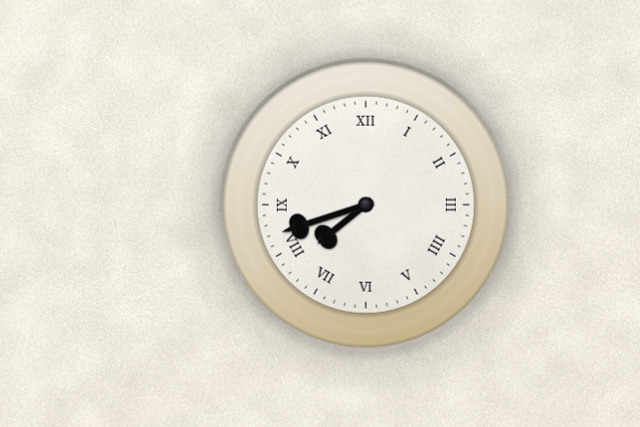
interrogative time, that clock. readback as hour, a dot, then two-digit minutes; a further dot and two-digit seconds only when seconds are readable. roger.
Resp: 7.42
